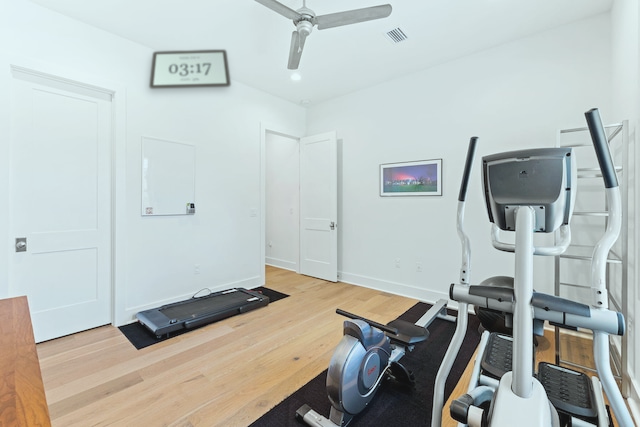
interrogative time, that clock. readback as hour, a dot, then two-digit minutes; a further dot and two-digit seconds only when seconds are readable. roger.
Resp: 3.17
